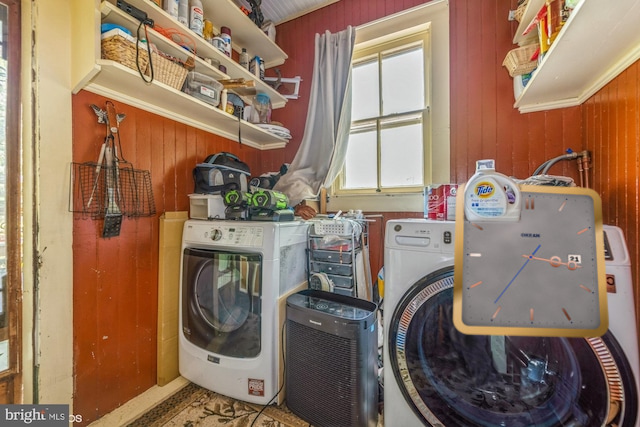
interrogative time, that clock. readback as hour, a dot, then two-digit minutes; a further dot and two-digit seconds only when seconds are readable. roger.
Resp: 3.16.36
